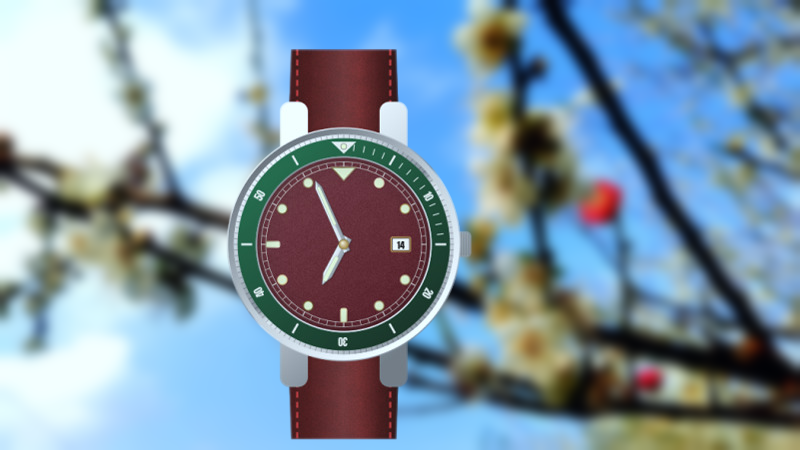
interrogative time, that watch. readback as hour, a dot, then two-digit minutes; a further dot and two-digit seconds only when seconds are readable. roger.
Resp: 6.56
